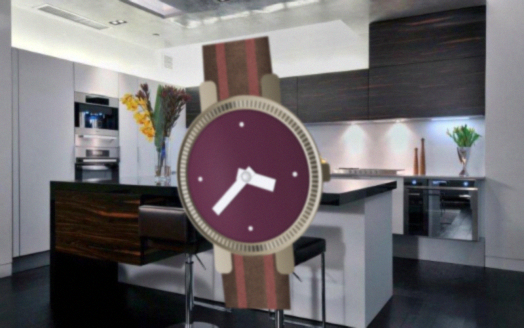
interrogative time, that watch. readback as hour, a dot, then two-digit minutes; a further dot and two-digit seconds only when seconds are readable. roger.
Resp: 3.38
